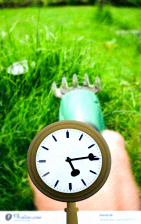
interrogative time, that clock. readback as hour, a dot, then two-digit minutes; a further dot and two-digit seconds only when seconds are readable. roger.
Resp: 5.14
